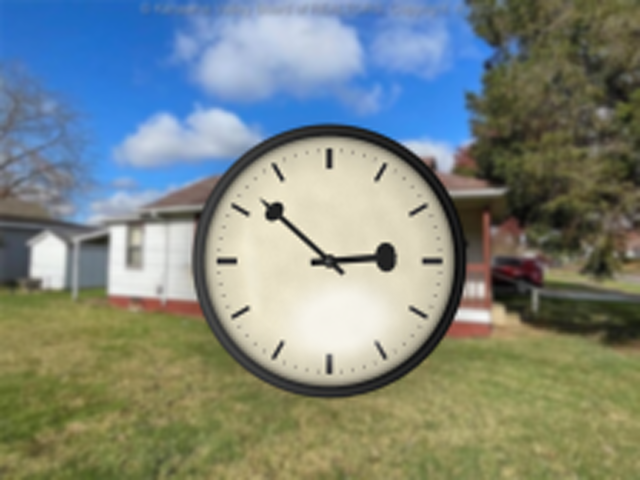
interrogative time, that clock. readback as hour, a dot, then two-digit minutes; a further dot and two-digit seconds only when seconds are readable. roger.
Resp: 2.52
